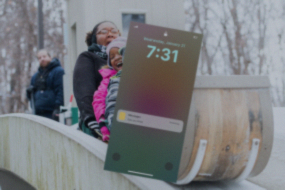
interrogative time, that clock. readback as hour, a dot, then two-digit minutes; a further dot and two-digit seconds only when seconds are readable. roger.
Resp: 7.31
